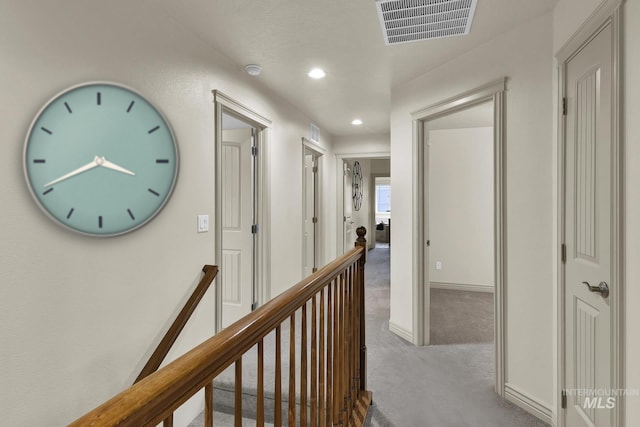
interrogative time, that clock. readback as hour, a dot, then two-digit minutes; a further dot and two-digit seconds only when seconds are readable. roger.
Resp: 3.41
